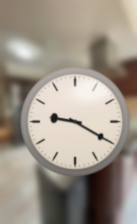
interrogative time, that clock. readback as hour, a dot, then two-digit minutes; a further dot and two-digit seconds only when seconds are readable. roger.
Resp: 9.20
